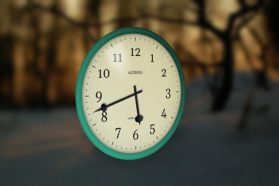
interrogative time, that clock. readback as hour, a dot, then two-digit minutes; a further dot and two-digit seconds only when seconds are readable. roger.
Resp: 5.42
